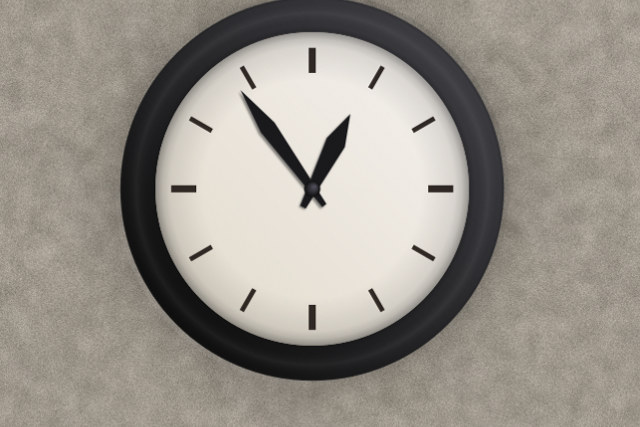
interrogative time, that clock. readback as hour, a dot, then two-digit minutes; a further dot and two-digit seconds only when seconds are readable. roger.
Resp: 12.54
